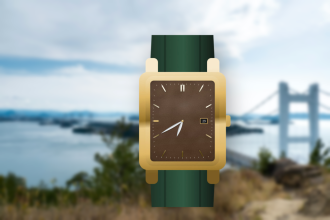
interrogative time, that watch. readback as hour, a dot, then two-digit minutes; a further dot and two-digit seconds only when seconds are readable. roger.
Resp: 6.40
